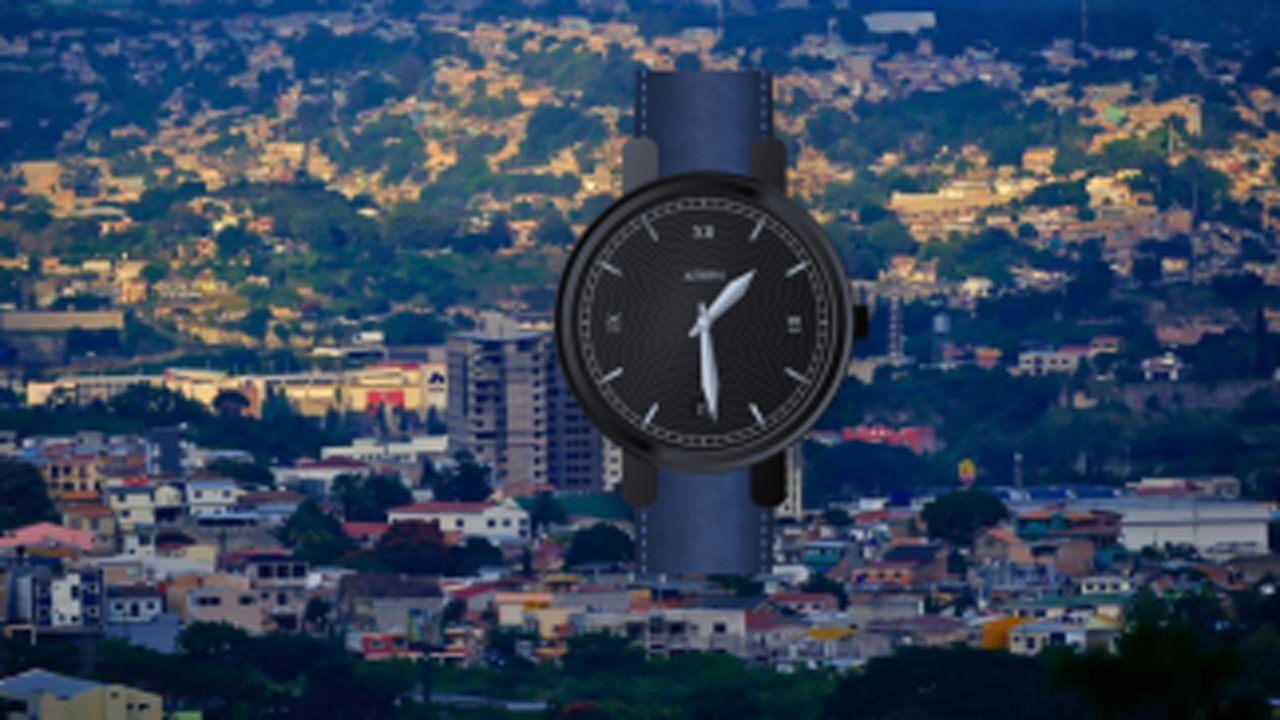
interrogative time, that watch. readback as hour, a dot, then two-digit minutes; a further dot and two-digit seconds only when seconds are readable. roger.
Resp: 1.29
